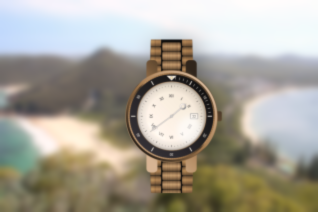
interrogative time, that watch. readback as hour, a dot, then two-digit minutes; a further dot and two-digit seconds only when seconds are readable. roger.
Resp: 1.39
